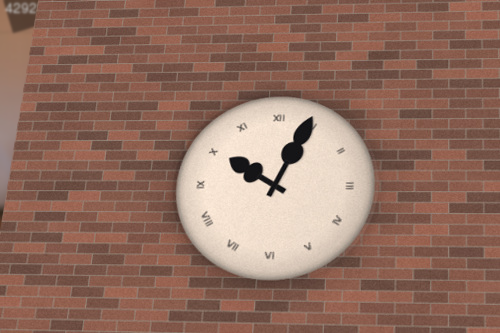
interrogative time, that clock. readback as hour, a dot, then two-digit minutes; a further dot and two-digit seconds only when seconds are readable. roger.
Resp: 10.04
